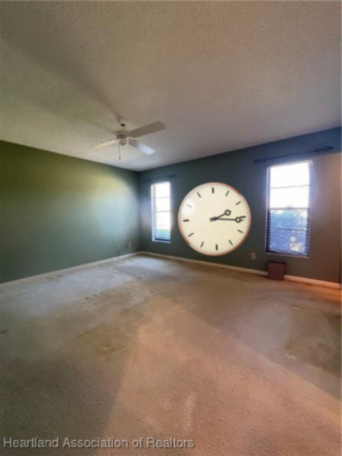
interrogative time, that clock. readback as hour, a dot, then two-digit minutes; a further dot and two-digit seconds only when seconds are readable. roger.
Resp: 2.16
